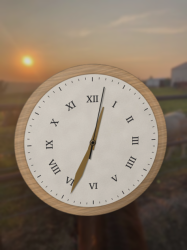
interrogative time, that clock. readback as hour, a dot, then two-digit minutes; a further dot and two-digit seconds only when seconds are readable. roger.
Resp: 12.34.02
